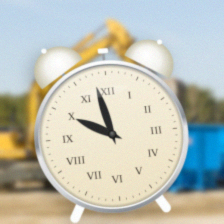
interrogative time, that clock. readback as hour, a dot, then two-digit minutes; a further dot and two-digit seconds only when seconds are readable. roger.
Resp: 9.58
